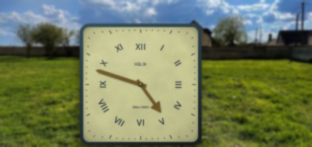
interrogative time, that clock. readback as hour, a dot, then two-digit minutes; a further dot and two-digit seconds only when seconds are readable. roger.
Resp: 4.48
